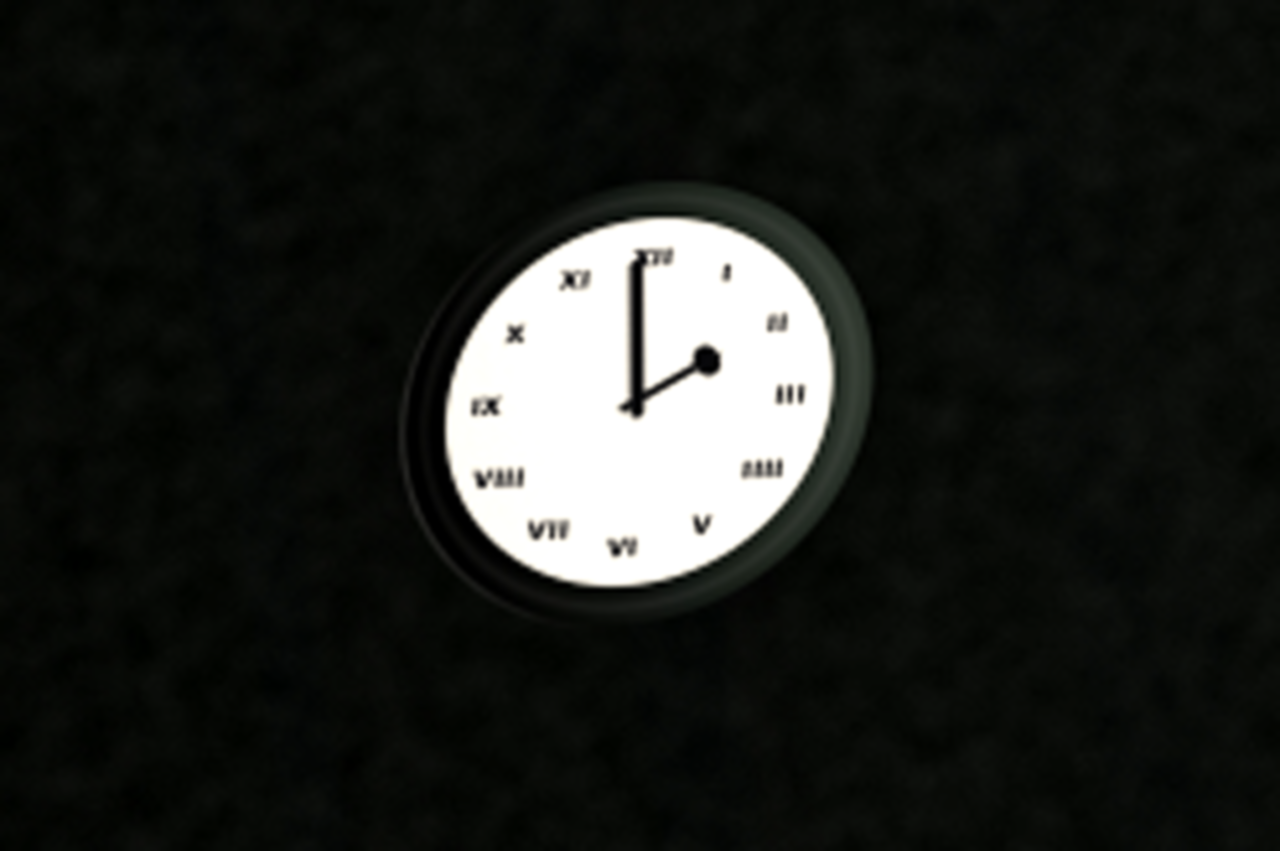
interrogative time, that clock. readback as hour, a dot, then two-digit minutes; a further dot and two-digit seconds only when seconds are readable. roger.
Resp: 1.59
